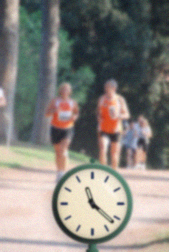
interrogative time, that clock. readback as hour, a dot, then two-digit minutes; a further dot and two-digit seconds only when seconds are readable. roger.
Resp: 11.22
